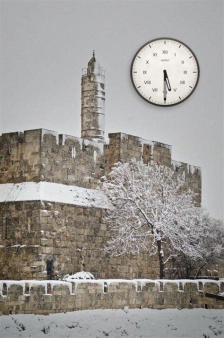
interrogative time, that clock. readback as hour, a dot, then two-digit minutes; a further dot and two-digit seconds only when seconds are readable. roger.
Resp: 5.30
